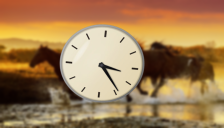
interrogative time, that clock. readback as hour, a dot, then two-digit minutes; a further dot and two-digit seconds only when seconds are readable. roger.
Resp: 3.24
